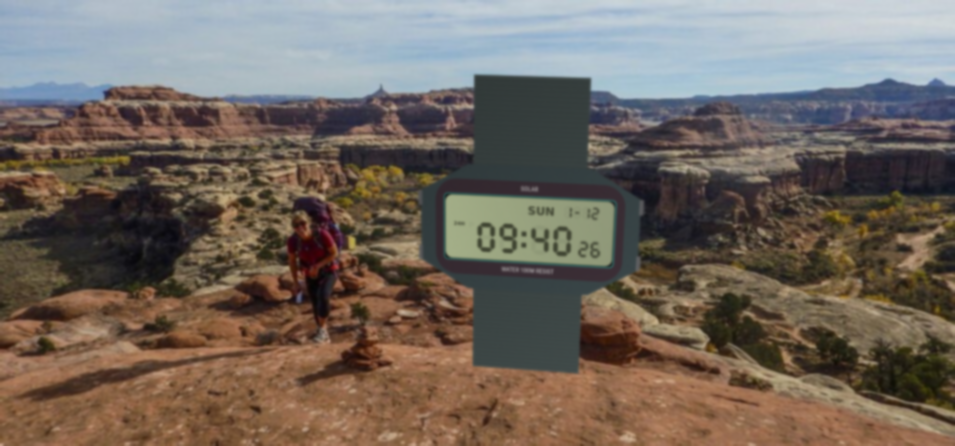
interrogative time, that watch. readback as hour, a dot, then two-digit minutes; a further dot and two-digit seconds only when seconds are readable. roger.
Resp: 9.40.26
